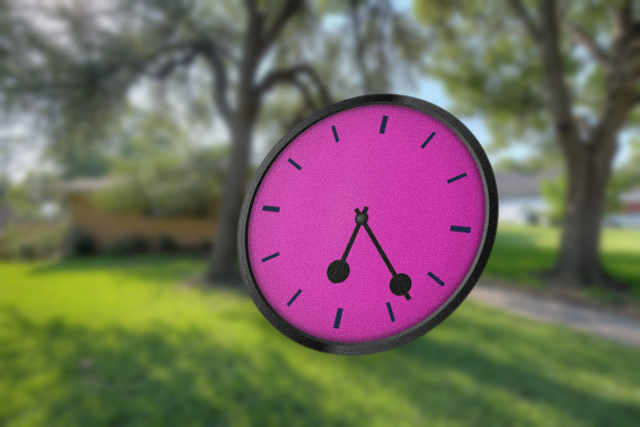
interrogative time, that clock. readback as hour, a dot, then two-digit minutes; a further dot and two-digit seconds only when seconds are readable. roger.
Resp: 6.23
